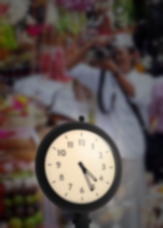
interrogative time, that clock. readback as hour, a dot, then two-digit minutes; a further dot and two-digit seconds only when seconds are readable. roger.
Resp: 4.26
